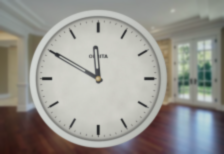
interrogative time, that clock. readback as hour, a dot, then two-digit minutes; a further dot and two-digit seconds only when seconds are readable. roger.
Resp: 11.50
